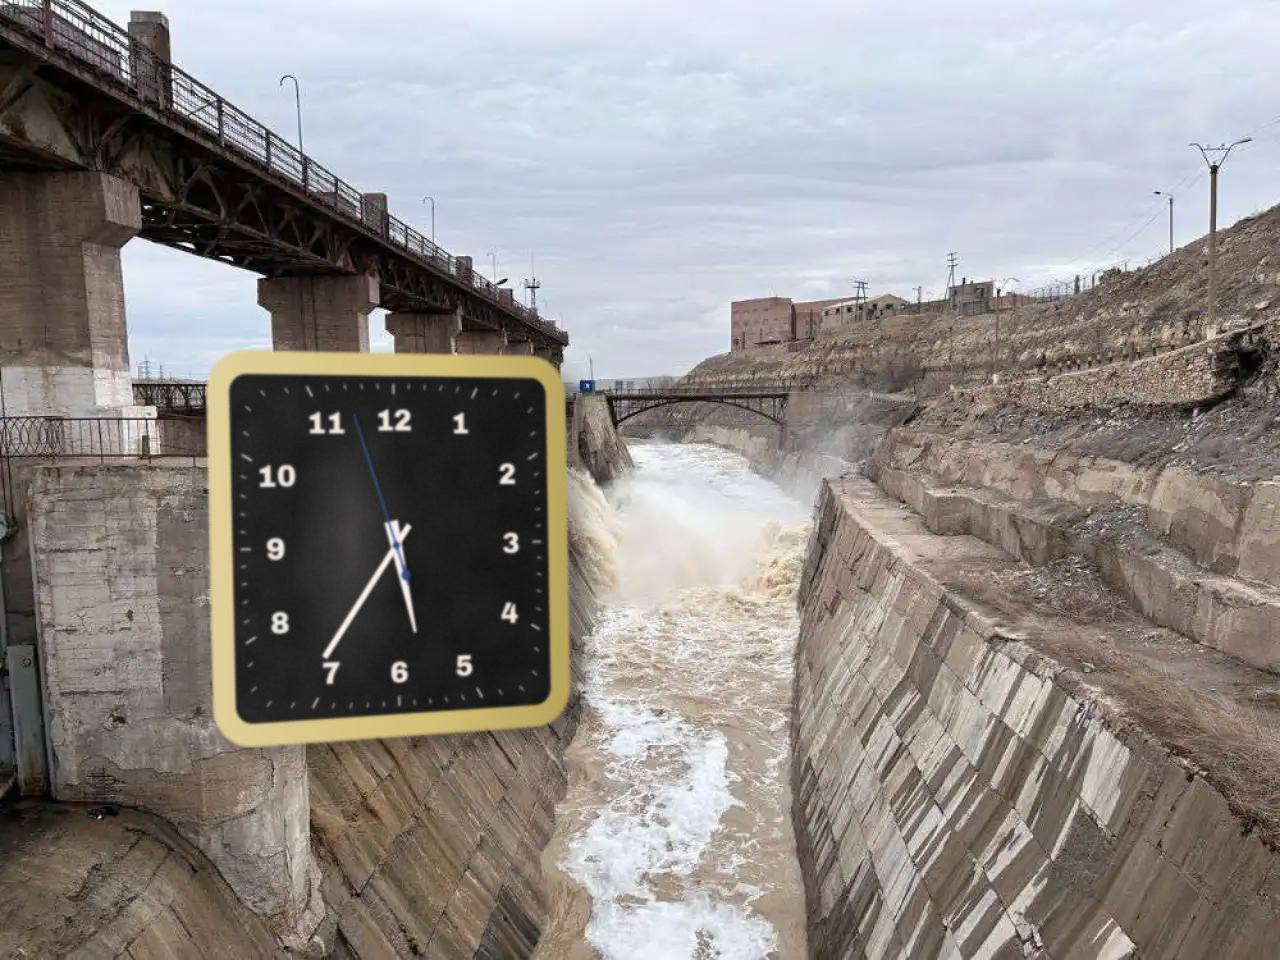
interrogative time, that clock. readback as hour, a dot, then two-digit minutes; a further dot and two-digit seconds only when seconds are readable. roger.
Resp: 5.35.57
